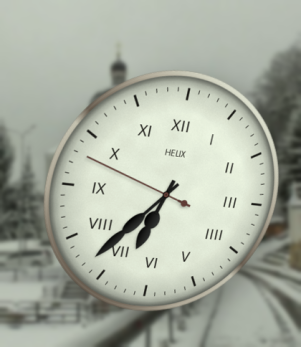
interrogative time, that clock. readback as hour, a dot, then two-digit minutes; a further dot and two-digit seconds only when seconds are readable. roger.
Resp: 6.36.48
